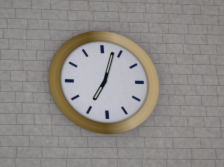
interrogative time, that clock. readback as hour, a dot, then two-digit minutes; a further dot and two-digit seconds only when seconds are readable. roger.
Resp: 7.03
